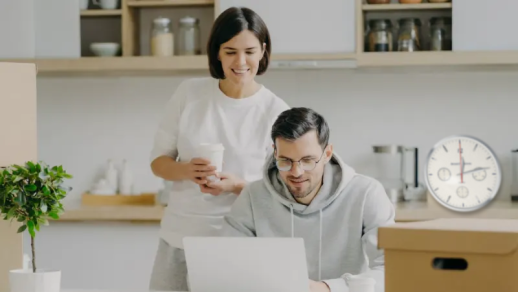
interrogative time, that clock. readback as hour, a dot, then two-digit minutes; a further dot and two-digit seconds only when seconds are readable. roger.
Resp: 12.13
